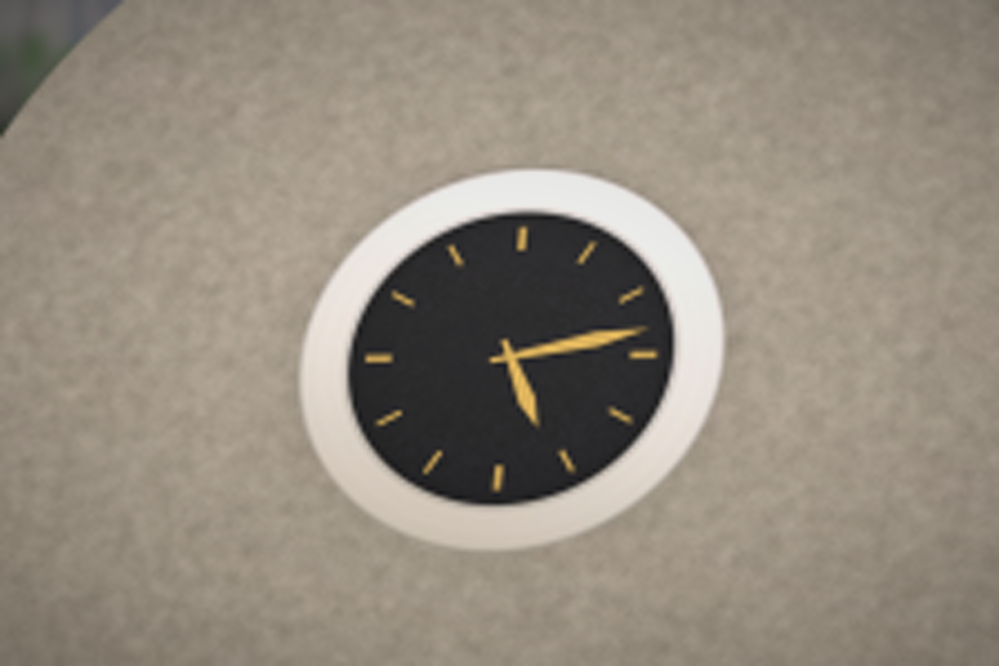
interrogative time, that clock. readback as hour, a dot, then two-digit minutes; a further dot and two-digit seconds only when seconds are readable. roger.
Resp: 5.13
